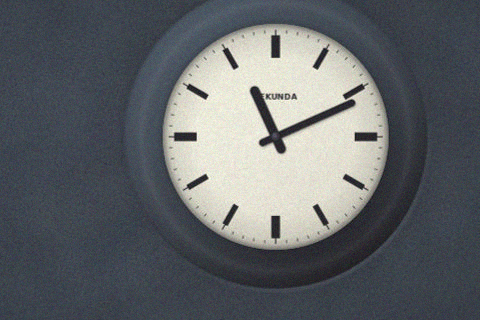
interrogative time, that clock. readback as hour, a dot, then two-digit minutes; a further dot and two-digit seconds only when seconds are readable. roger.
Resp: 11.11
